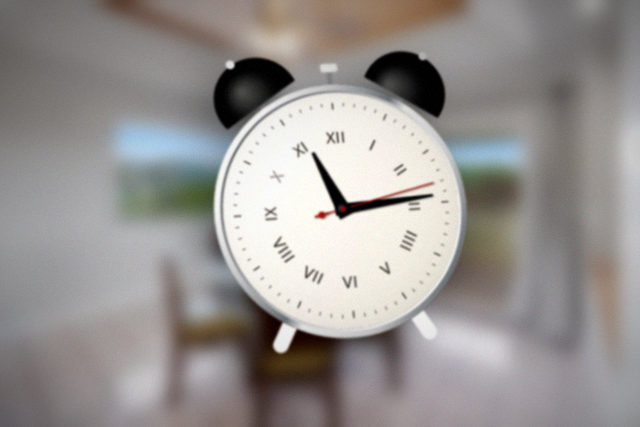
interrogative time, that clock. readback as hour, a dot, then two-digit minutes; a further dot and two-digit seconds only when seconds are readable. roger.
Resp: 11.14.13
